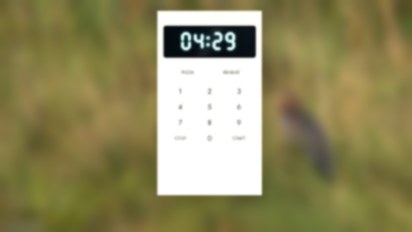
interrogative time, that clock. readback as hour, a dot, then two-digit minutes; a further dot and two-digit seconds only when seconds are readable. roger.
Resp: 4.29
